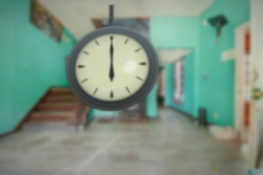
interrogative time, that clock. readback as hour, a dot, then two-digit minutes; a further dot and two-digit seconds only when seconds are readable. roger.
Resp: 6.00
